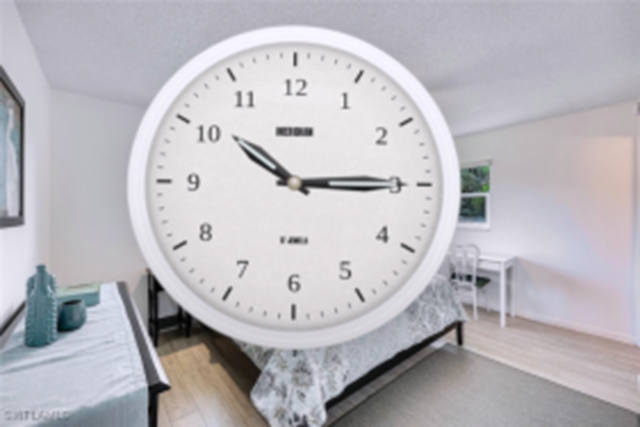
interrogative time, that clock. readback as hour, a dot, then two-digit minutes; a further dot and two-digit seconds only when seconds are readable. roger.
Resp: 10.15
